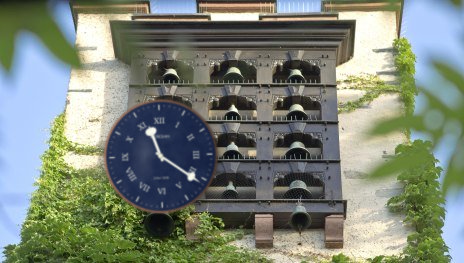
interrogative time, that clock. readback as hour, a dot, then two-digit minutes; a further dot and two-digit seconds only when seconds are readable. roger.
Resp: 11.21
